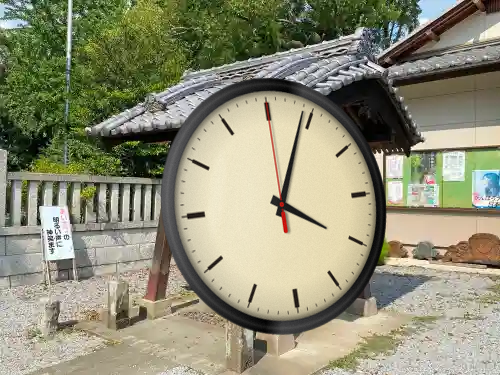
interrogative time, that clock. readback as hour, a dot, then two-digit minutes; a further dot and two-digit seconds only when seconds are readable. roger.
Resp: 4.04.00
